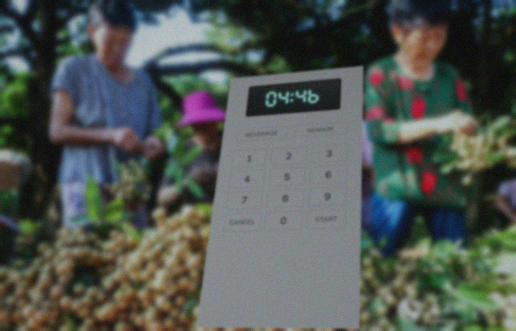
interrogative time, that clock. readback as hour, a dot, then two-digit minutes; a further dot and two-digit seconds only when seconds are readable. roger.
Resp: 4.46
